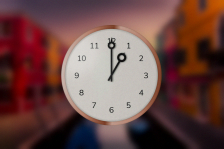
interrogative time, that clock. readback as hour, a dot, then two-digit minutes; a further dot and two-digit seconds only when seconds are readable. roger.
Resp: 1.00
